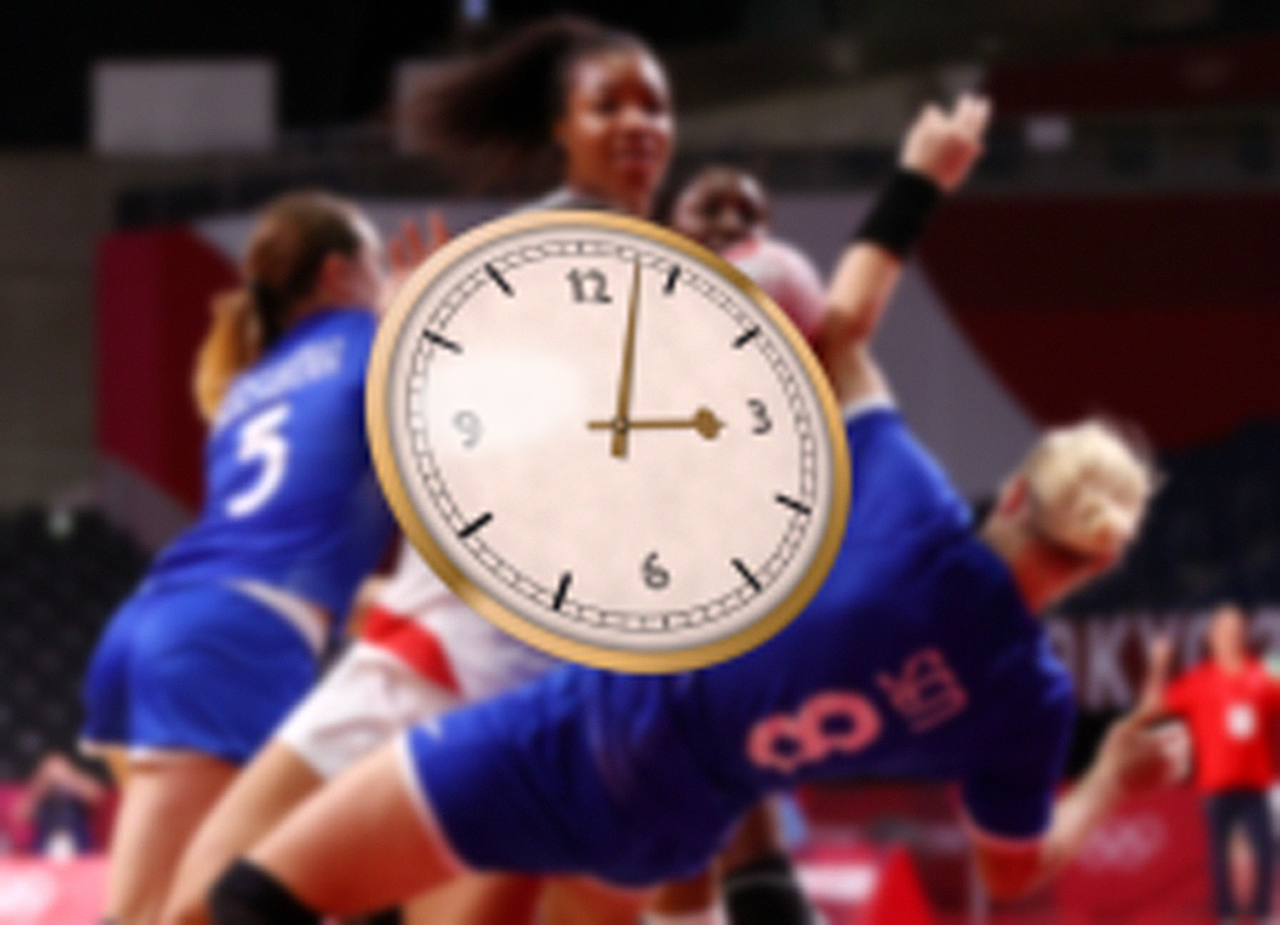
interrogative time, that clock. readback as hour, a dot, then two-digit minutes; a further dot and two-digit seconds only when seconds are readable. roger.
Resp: 3.03
